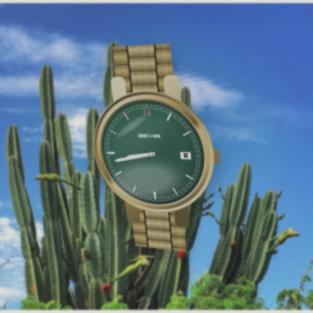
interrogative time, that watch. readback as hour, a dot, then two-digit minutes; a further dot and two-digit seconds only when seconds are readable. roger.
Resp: 8.43
